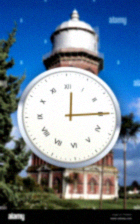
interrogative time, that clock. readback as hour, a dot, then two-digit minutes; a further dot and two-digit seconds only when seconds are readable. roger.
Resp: 12.15
